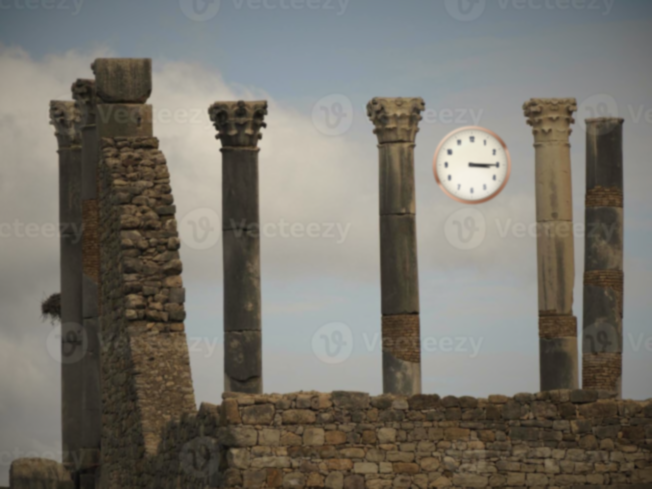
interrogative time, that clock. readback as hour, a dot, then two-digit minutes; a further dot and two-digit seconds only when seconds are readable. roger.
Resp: 3.15
